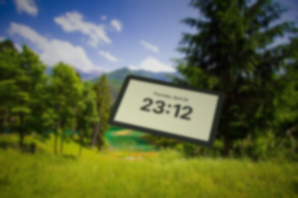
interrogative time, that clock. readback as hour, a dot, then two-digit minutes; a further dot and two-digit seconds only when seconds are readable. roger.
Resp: 23.12
